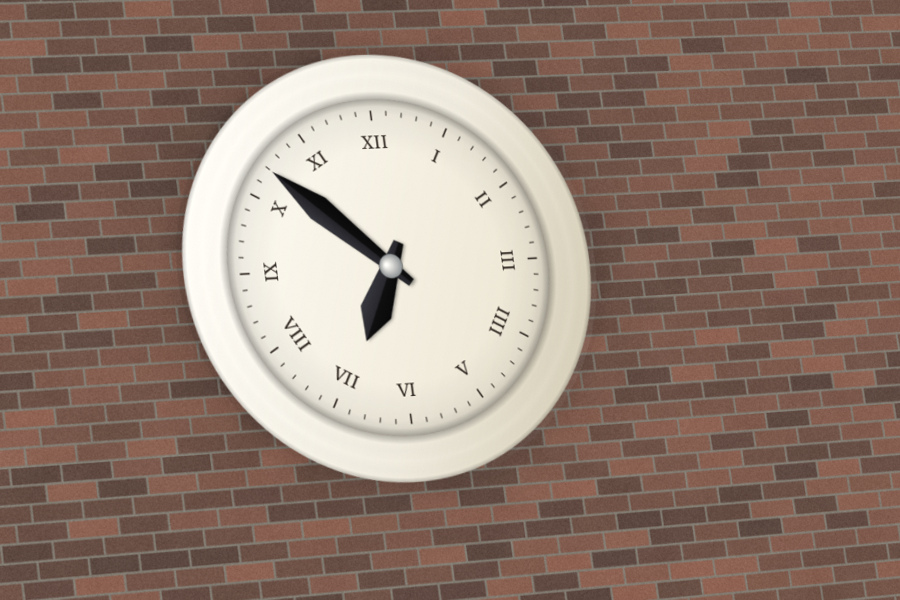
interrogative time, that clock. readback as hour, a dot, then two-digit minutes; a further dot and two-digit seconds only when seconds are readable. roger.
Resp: 6.52
